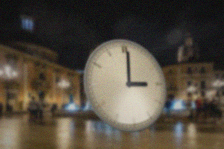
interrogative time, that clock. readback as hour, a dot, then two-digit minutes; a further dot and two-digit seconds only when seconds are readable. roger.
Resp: 3.01
